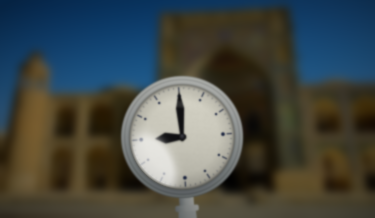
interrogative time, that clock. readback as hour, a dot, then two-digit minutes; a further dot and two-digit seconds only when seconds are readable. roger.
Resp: 9.00
